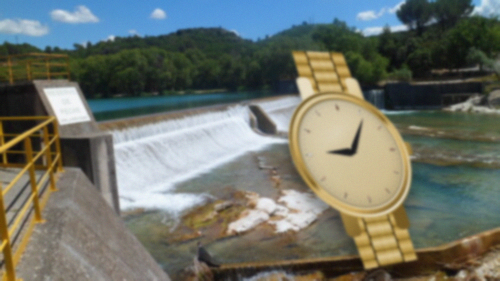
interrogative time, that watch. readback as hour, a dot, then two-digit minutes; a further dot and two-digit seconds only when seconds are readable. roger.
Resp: 9.06
